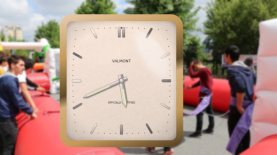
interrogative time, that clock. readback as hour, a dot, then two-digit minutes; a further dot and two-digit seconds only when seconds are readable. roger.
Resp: 5.41
